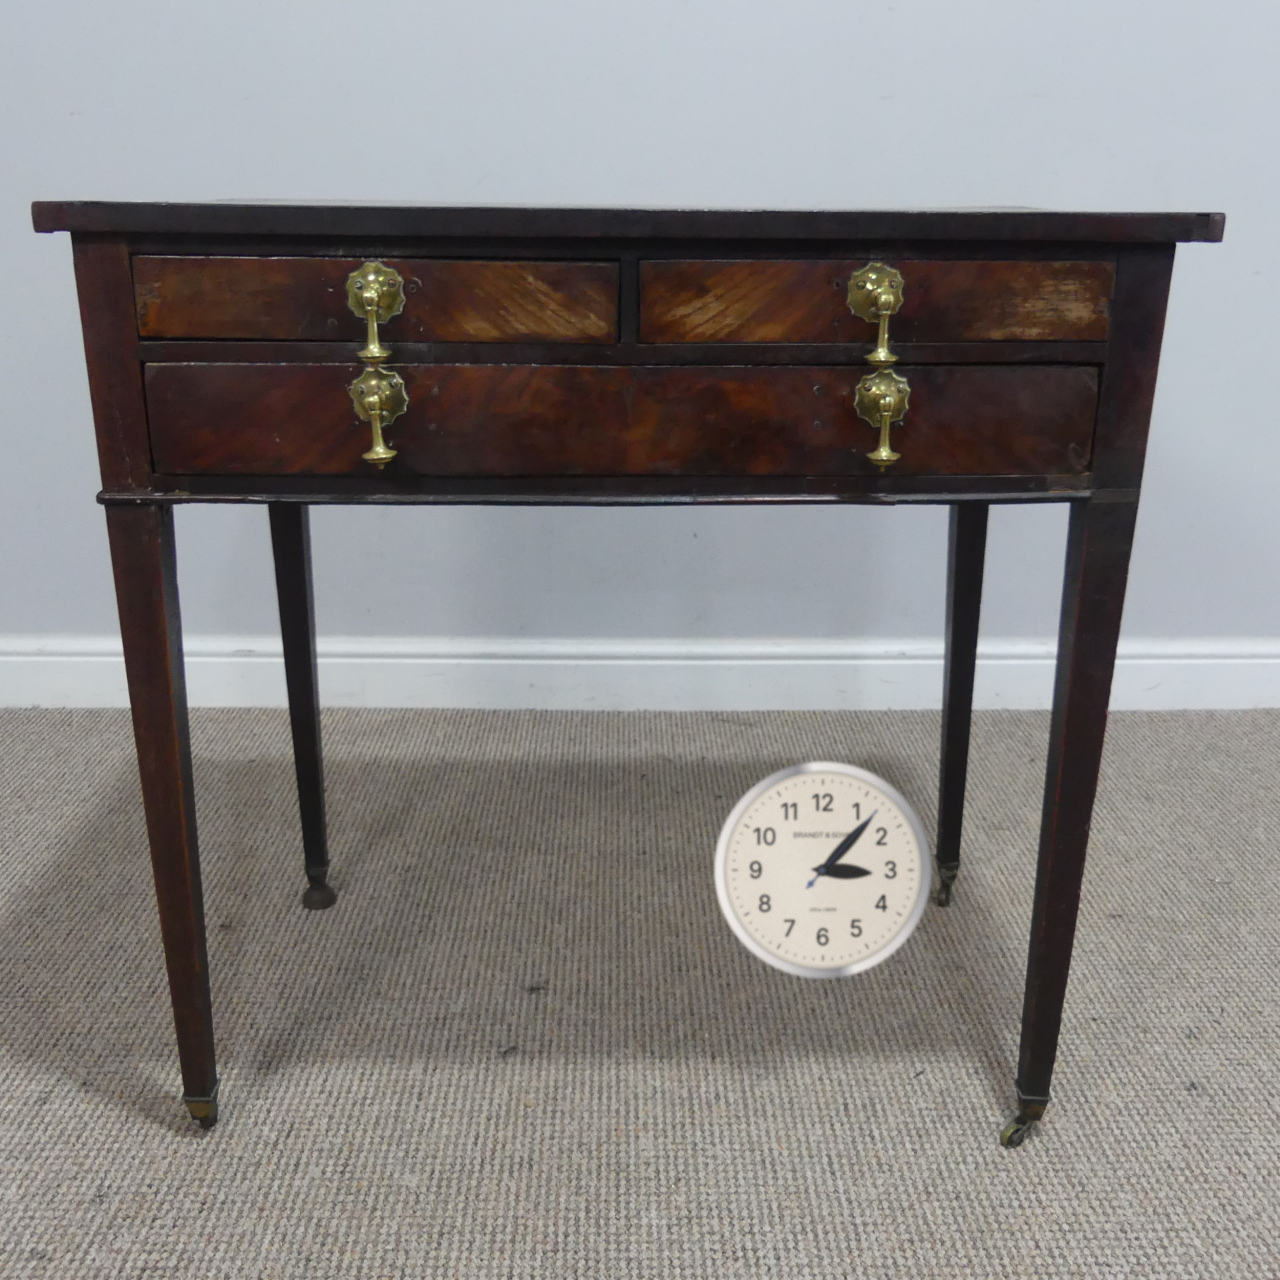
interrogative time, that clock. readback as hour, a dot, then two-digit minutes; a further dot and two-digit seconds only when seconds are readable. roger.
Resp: 3.07.07
